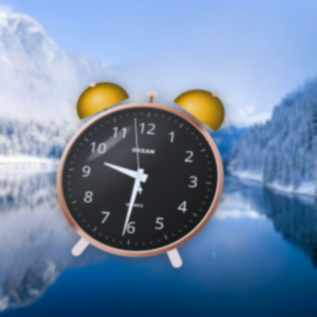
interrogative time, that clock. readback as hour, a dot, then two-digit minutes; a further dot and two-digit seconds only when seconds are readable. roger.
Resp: 9.30.58
